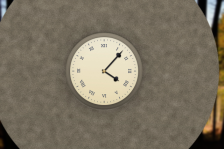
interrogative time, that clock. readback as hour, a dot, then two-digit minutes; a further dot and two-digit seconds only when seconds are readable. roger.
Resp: 4.07
